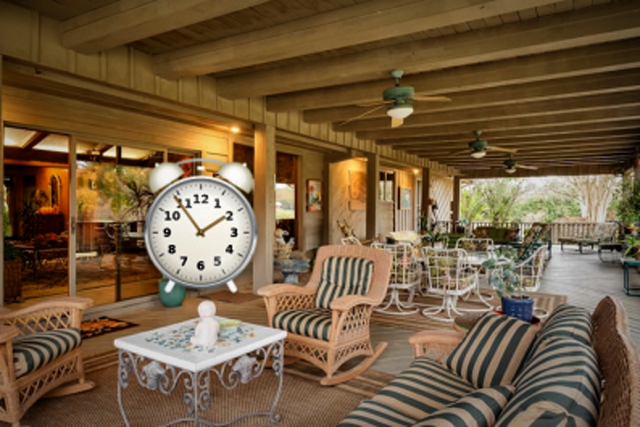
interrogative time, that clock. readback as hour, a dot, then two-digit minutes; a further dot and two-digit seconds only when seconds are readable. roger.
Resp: 1.54
